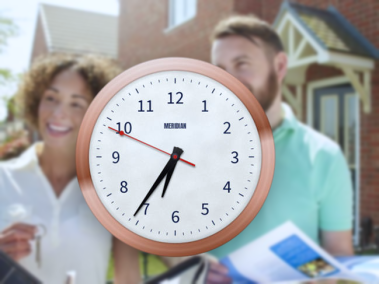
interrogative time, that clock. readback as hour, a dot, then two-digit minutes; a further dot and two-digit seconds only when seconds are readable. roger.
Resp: 6.35.49
